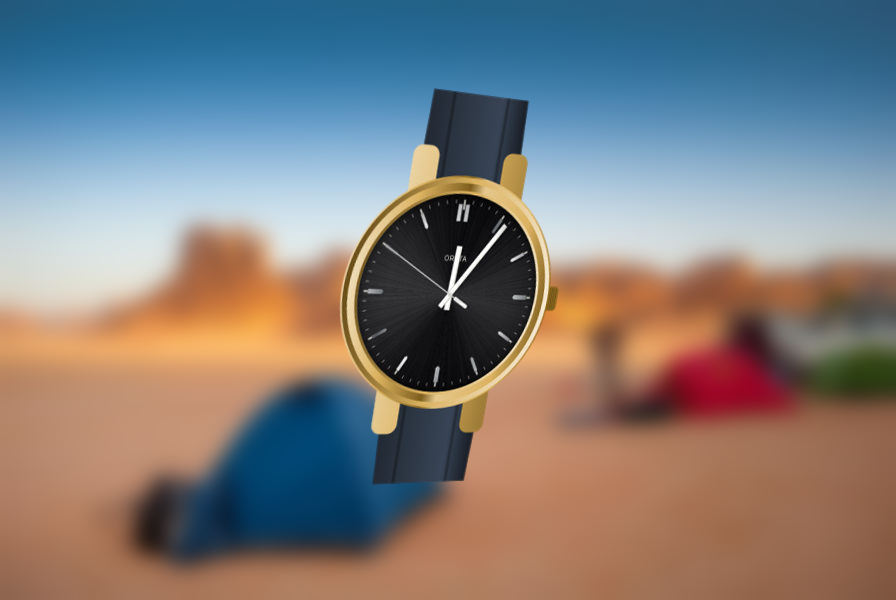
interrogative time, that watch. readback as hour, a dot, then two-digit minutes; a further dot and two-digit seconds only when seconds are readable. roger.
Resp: 12.05.50
